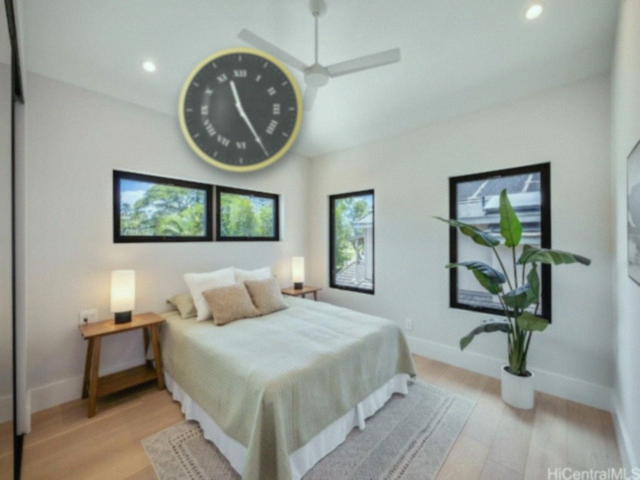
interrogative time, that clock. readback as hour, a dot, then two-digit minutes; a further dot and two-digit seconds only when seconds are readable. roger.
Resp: 11.25
